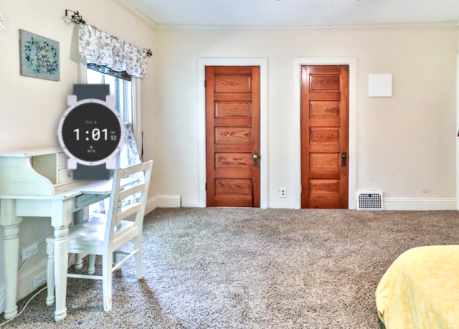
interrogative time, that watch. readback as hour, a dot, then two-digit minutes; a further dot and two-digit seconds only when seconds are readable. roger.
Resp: 1.01
